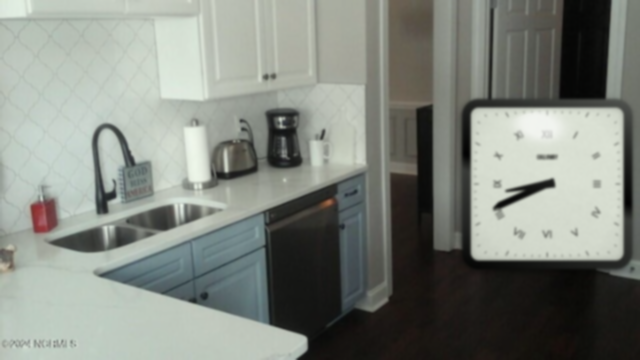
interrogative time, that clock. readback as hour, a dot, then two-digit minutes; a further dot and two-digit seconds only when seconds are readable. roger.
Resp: 8.41
